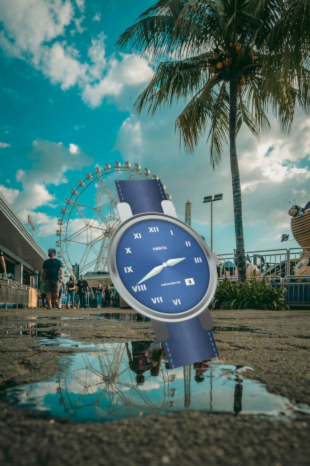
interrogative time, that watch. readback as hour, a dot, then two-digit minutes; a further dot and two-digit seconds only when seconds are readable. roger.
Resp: 2.41
